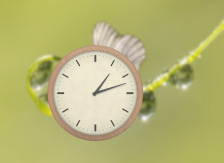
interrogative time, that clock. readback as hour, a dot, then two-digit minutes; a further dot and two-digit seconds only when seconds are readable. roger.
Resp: 1.12
